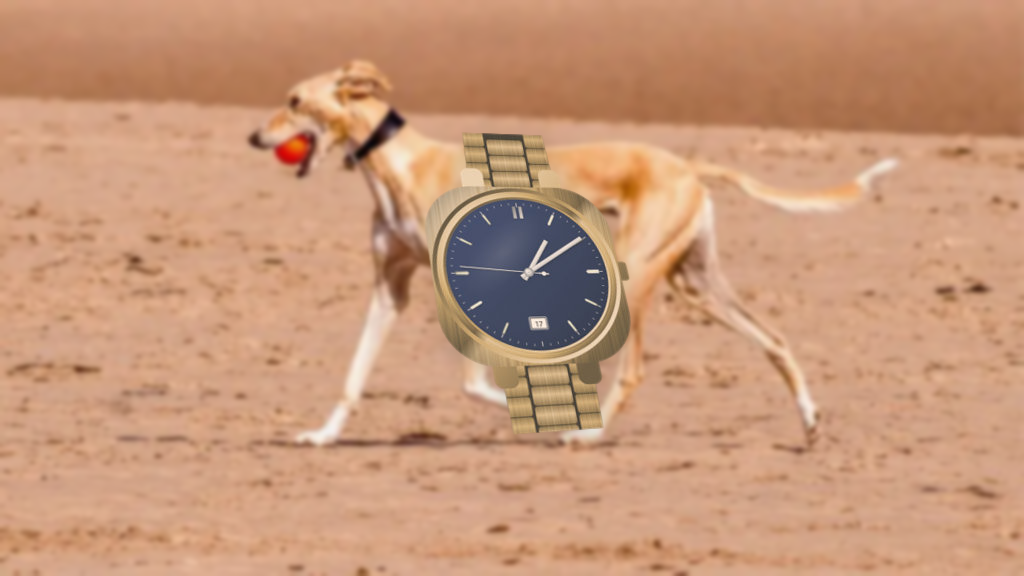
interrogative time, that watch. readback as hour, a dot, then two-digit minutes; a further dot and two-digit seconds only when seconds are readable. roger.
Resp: 1.09.46
